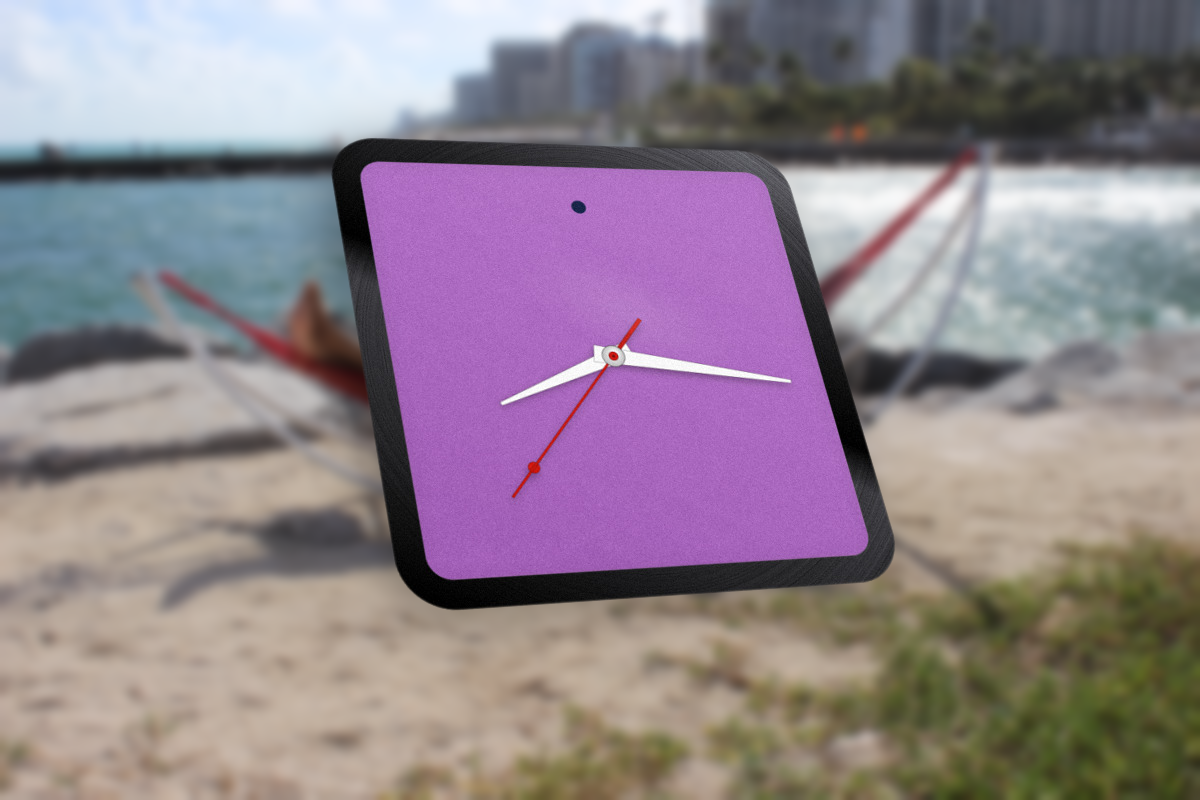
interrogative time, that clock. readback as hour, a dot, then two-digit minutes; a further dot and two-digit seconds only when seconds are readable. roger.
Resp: 8.16.37
